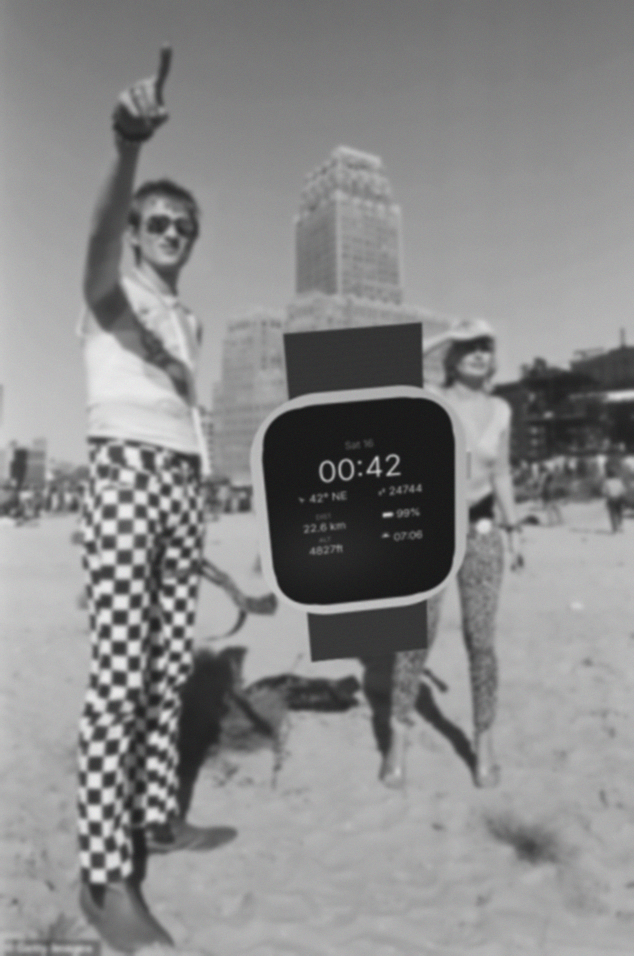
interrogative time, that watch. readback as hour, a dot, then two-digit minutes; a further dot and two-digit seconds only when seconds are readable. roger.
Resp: 0.42
